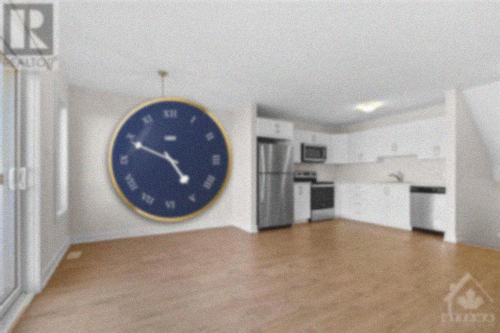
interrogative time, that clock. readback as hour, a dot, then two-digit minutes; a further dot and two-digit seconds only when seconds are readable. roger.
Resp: 4.49
